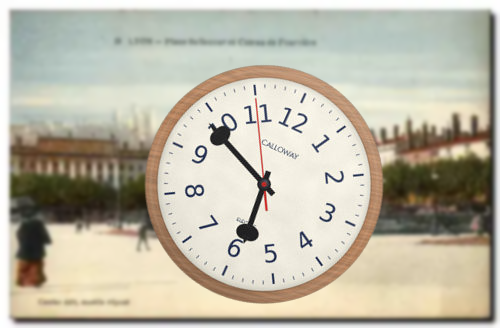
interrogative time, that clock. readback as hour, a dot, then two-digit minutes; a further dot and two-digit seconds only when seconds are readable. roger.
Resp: 5.48.55
